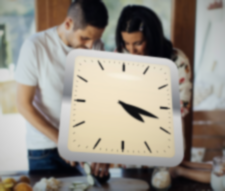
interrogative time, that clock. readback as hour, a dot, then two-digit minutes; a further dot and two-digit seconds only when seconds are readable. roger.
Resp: 4.18
